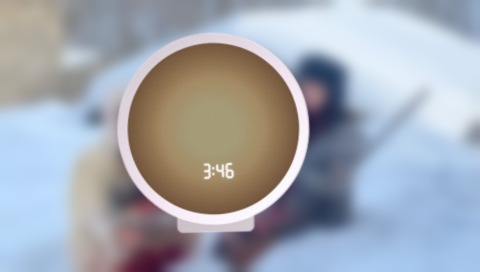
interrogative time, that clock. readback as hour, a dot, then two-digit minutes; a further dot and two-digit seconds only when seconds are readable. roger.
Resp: 3.46
